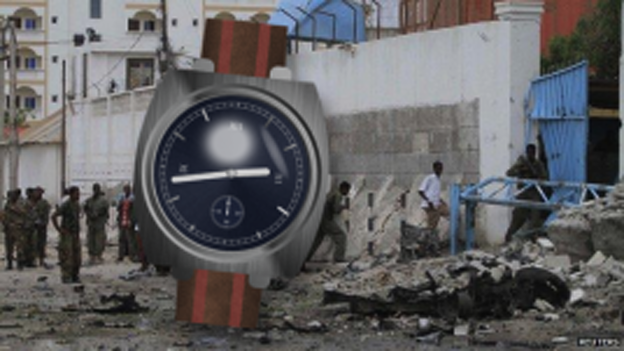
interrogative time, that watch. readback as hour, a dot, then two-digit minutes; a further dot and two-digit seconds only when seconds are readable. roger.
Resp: 2.43
